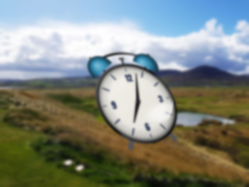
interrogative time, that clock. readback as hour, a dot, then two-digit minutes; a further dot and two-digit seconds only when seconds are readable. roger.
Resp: 7.03
